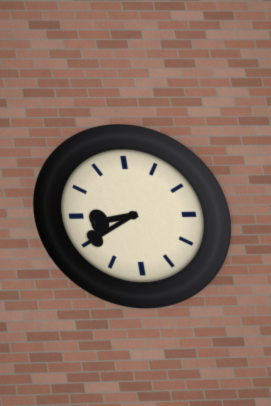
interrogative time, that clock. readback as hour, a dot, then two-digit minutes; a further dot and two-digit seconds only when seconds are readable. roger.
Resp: 8.40
